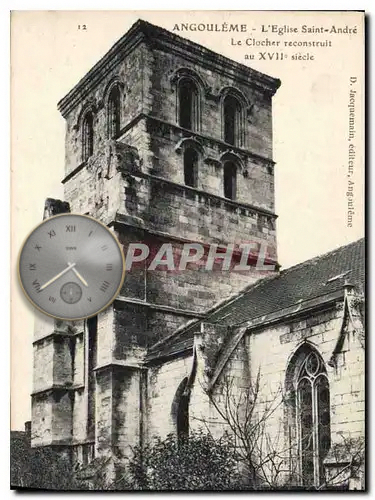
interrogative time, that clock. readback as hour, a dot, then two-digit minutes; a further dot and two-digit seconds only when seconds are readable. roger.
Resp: 4.39
